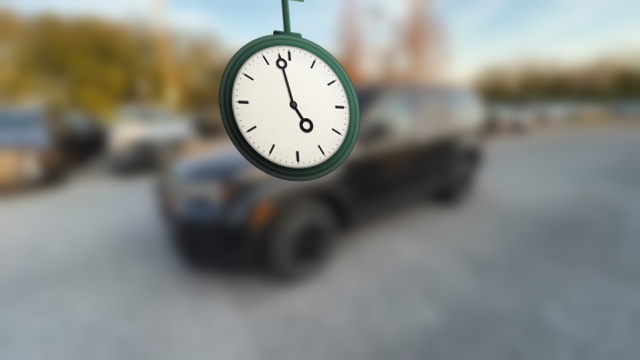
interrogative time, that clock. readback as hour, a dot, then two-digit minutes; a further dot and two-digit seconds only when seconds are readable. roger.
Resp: 4.58
